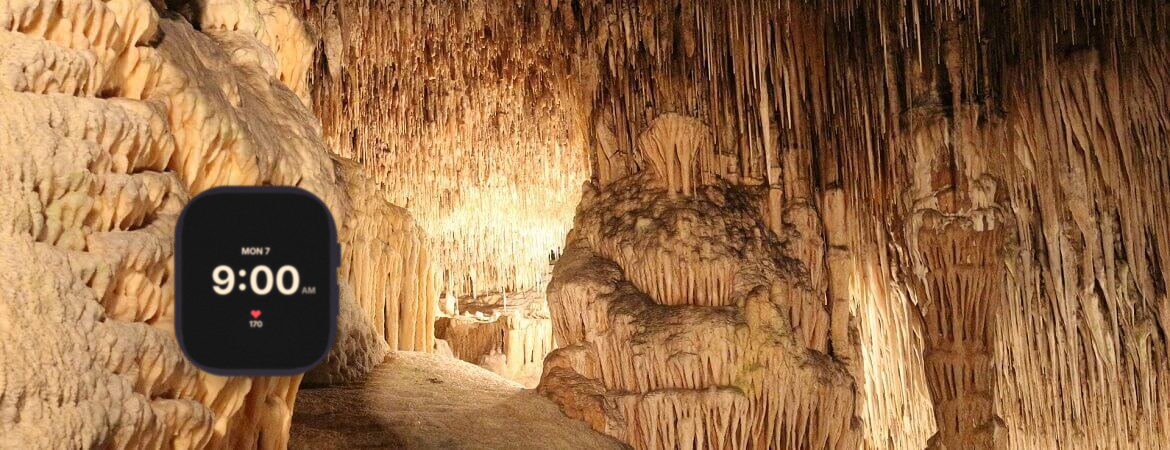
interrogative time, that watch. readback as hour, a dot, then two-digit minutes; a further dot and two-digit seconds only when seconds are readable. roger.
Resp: 9.00
